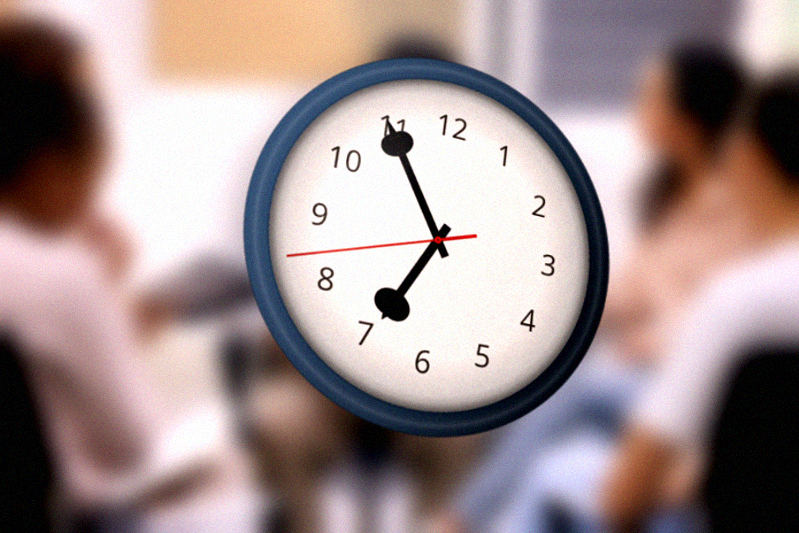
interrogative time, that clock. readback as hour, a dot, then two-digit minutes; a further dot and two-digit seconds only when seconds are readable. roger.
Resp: 6.54.42
